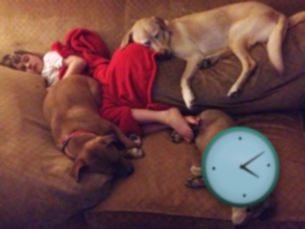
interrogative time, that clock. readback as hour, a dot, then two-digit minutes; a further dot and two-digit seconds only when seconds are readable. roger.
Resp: 4.10
